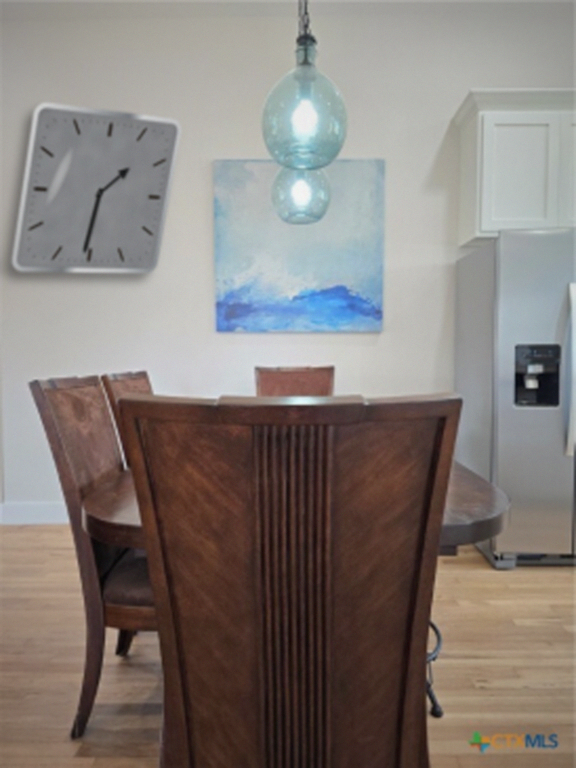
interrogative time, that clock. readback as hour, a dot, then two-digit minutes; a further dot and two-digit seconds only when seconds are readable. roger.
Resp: 1.31
